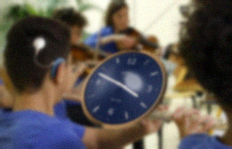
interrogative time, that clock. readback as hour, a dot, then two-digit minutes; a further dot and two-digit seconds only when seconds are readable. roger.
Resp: 3.48
